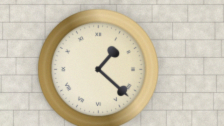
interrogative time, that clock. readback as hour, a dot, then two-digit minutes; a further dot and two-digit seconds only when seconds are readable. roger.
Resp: 1.22
